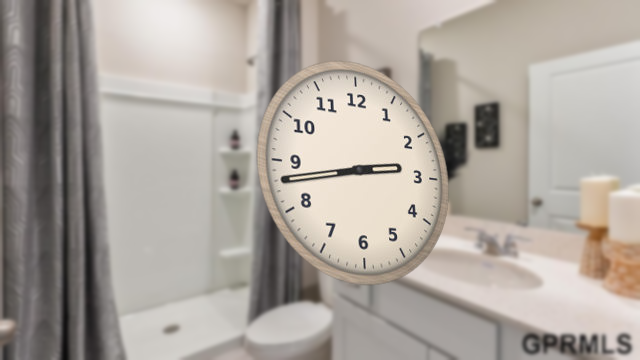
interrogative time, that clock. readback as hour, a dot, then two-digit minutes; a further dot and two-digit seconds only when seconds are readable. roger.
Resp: 2.43
